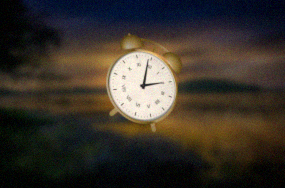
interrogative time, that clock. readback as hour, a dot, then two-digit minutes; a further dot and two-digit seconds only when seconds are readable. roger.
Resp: 1.59
